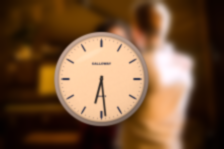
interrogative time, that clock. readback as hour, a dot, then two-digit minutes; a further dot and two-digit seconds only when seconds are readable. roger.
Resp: 6.29
